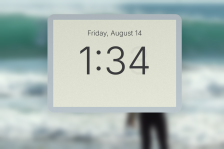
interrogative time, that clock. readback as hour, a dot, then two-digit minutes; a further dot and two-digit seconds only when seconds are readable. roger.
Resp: 1.34
